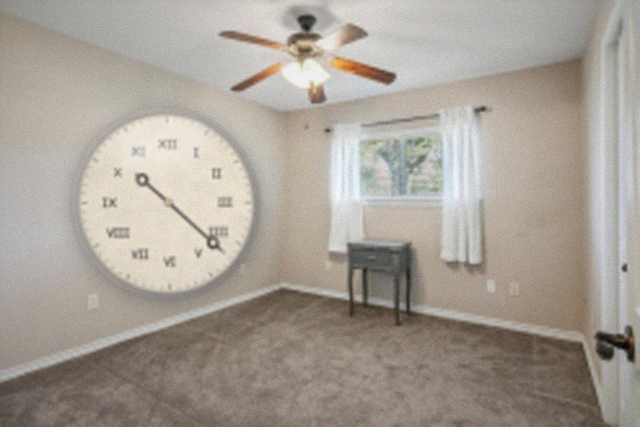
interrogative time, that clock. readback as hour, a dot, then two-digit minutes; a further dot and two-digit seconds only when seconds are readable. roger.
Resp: 10.22
